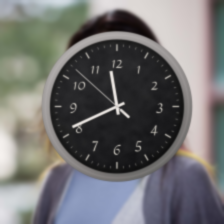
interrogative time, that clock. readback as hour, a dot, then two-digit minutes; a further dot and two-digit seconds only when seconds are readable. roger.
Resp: 11.40.52
